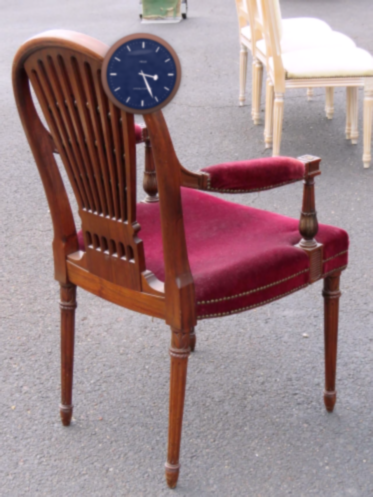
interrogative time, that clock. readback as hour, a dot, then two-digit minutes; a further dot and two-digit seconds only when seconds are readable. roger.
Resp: 3.26
